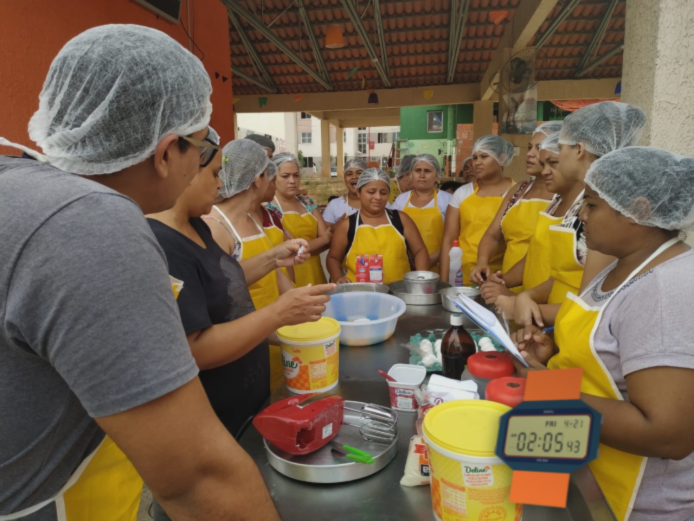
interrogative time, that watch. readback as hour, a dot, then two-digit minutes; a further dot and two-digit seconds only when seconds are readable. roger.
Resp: 2.05.43
